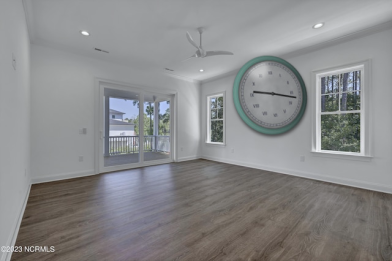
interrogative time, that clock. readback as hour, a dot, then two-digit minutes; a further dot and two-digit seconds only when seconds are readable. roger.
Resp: 9.17
